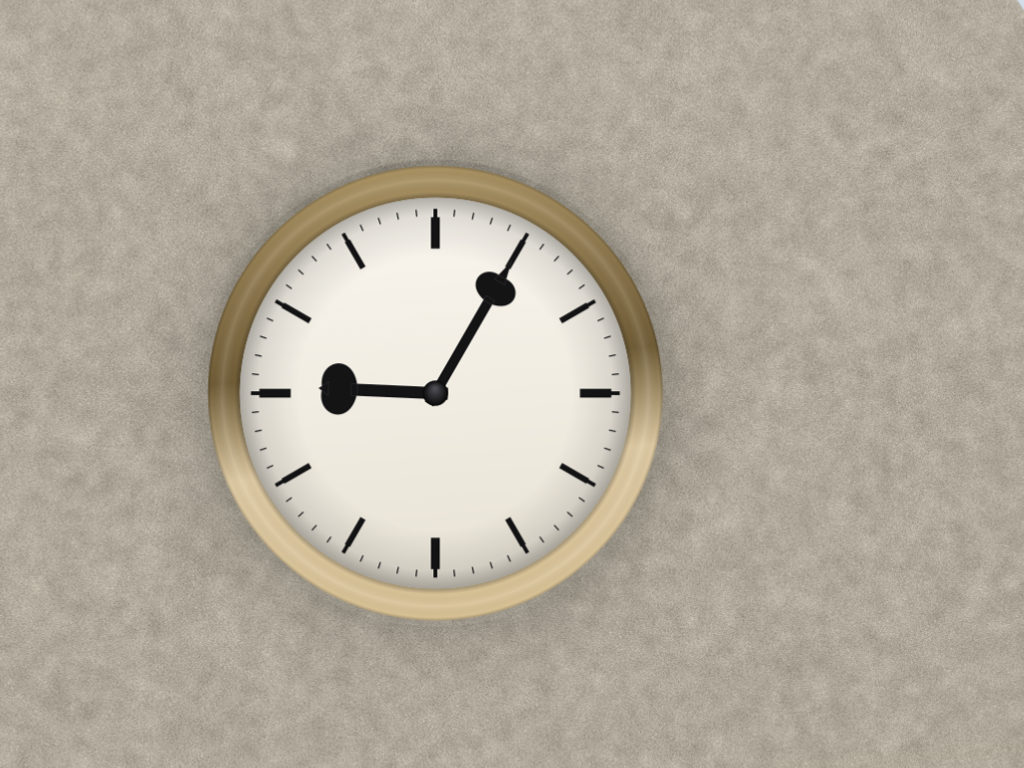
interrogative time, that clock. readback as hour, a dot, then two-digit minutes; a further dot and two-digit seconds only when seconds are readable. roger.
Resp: 9.05
